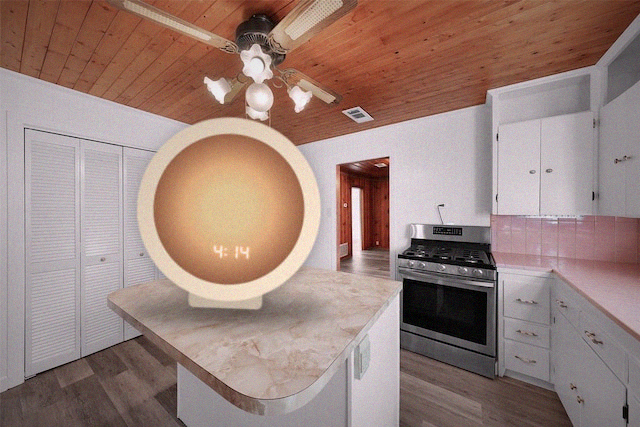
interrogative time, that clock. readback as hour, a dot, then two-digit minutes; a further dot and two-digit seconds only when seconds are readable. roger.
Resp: 4.14
